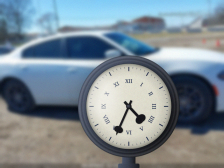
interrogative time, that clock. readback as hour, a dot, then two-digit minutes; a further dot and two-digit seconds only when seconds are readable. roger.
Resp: 4.34
